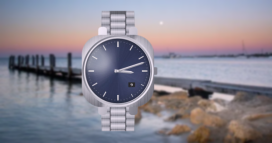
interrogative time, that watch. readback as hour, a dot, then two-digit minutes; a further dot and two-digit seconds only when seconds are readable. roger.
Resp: 3.12
